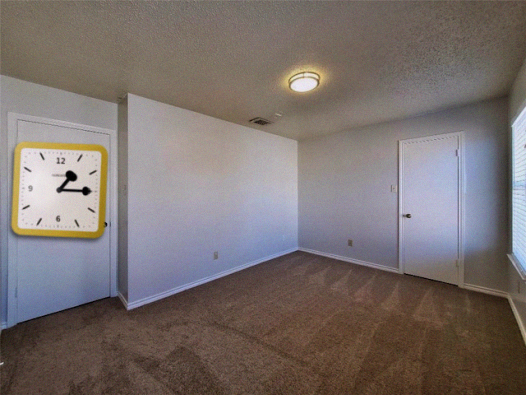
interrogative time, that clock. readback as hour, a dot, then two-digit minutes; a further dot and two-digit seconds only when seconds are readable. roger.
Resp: 1.15
